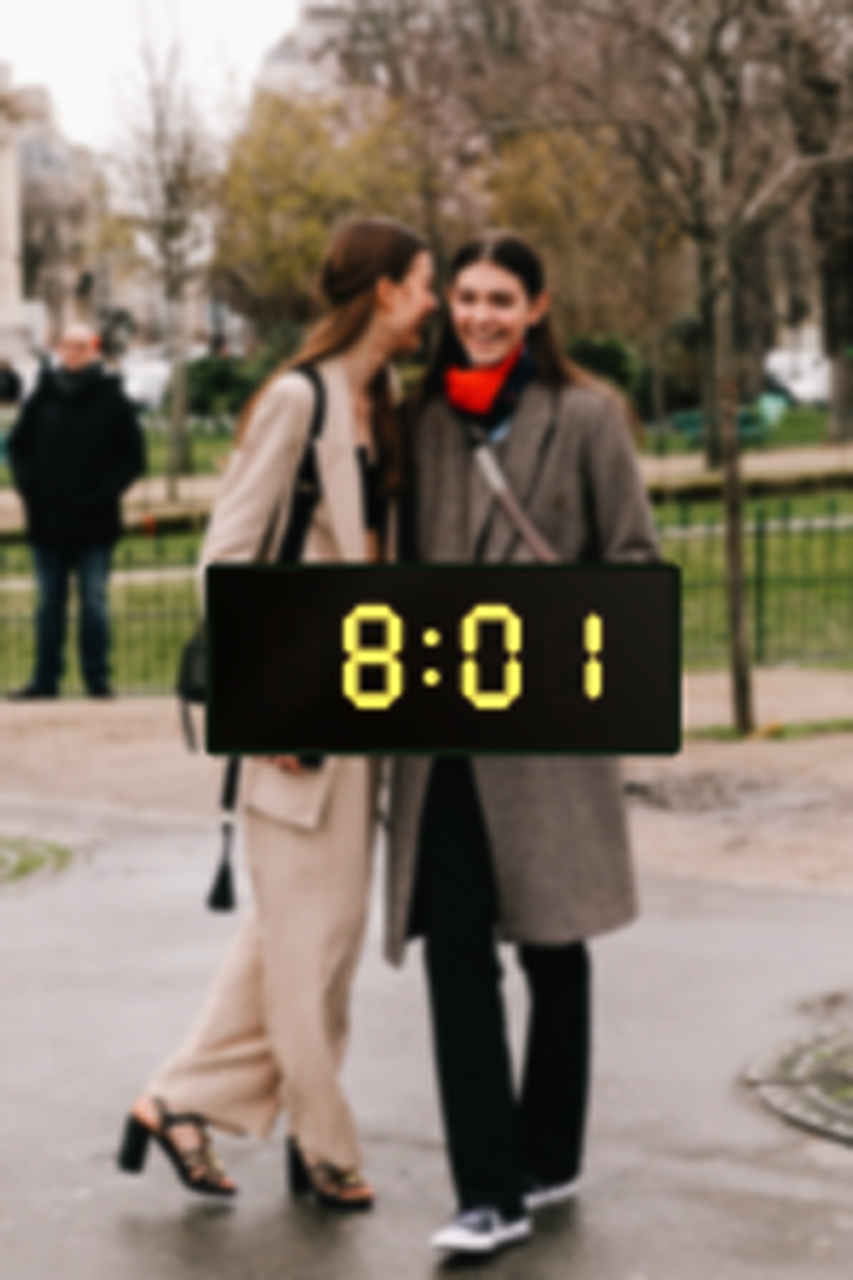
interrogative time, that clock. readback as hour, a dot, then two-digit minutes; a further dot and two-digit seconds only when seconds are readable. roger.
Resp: 8.01
